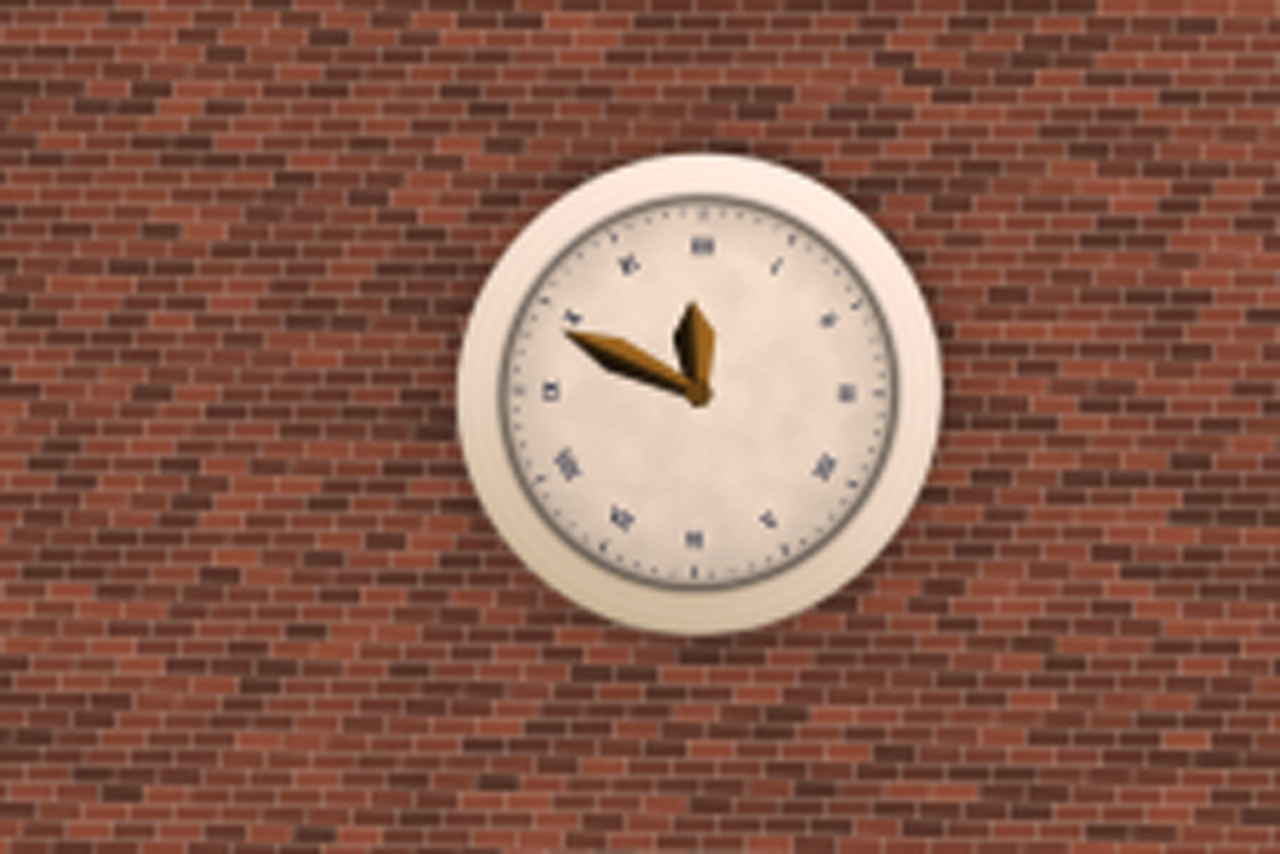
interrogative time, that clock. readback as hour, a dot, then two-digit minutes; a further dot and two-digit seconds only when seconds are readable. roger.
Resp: 11.49
